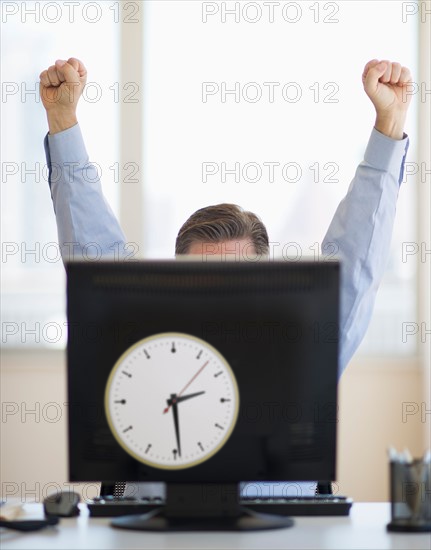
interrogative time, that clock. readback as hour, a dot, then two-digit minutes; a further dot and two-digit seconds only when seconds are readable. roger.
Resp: 2.29.07
